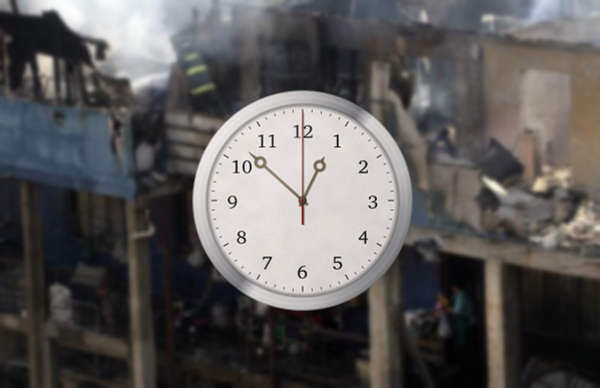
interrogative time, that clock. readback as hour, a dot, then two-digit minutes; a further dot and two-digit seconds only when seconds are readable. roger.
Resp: 12.52.00
